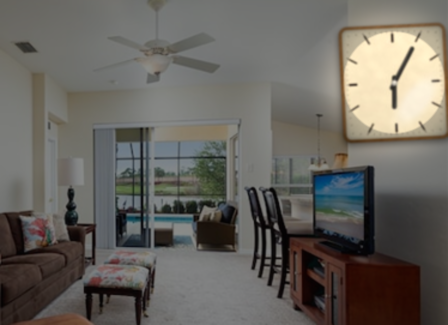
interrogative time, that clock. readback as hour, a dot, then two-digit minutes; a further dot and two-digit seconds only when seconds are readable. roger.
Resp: 6.05
